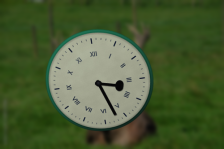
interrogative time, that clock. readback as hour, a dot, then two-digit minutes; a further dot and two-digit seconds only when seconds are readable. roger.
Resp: 3.27
